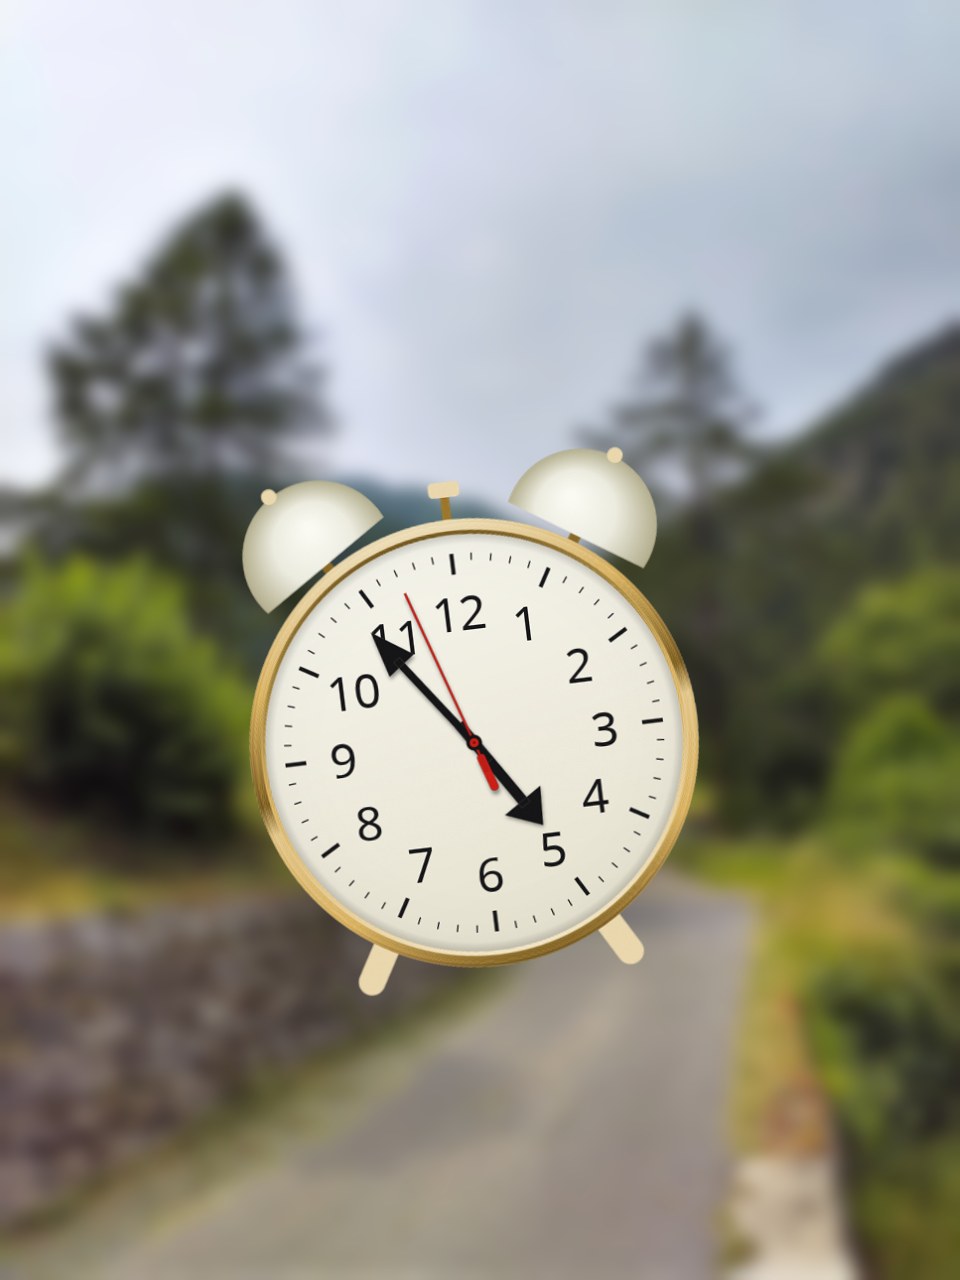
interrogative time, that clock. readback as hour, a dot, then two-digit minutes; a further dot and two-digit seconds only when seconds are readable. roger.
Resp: 4.53.57
